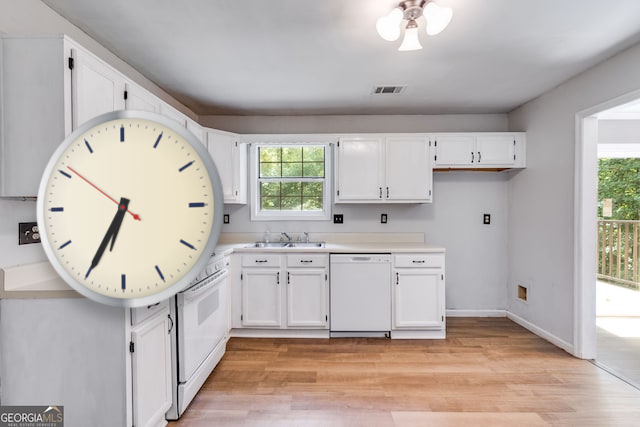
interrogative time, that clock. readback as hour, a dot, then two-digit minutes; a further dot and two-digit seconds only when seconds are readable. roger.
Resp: 6.34.51
